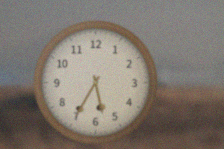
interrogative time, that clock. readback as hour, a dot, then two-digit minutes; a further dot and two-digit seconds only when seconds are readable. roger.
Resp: 5.35
